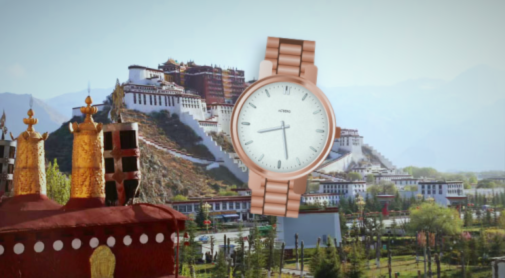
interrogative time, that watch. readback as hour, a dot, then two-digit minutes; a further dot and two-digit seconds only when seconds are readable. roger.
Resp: 8.28
